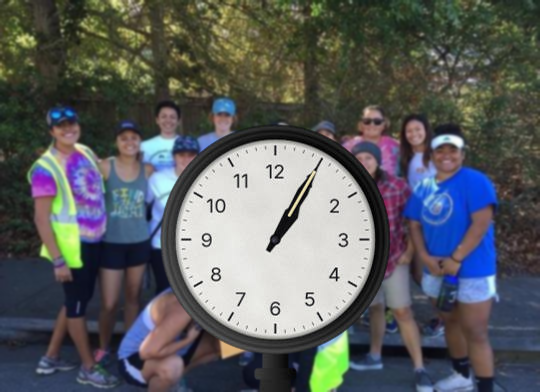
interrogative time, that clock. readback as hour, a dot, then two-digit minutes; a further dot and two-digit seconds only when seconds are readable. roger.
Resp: 1.05
